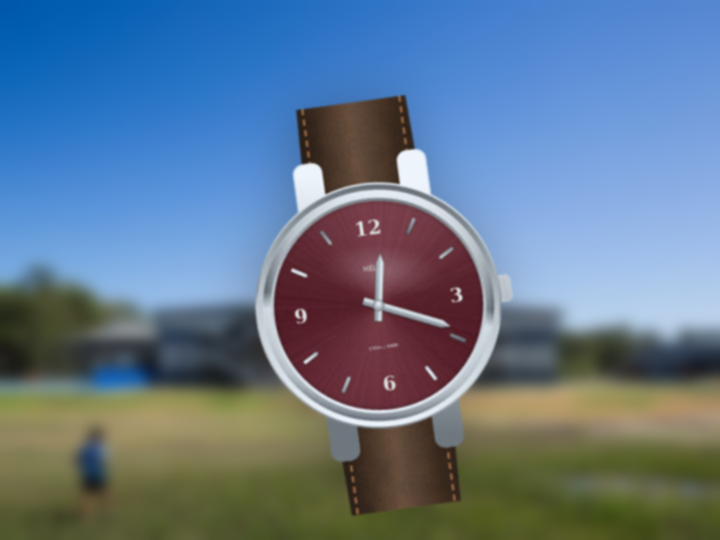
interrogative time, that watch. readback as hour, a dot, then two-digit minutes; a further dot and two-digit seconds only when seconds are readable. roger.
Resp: 12.19
